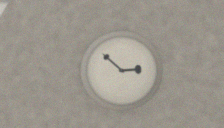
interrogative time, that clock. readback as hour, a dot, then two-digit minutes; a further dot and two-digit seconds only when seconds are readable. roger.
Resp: 2.52
